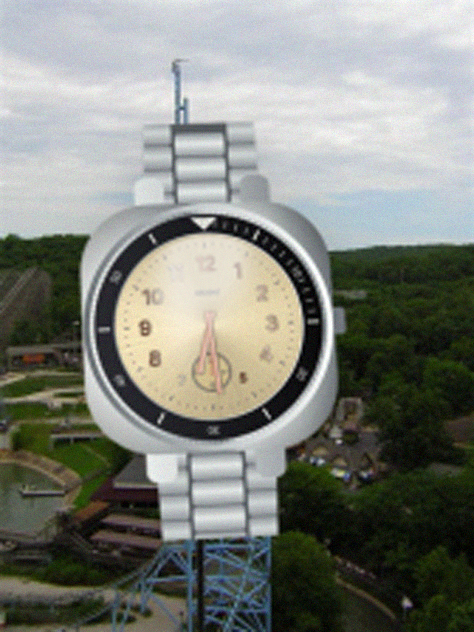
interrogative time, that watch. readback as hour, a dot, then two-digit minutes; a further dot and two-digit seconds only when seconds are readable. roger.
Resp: 6.29
